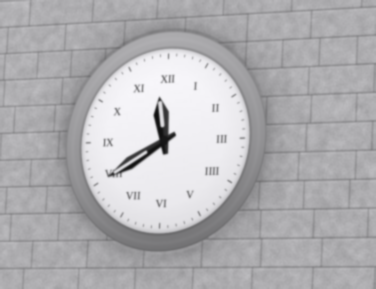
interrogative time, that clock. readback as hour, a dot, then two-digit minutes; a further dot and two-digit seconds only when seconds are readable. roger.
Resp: 11.40
